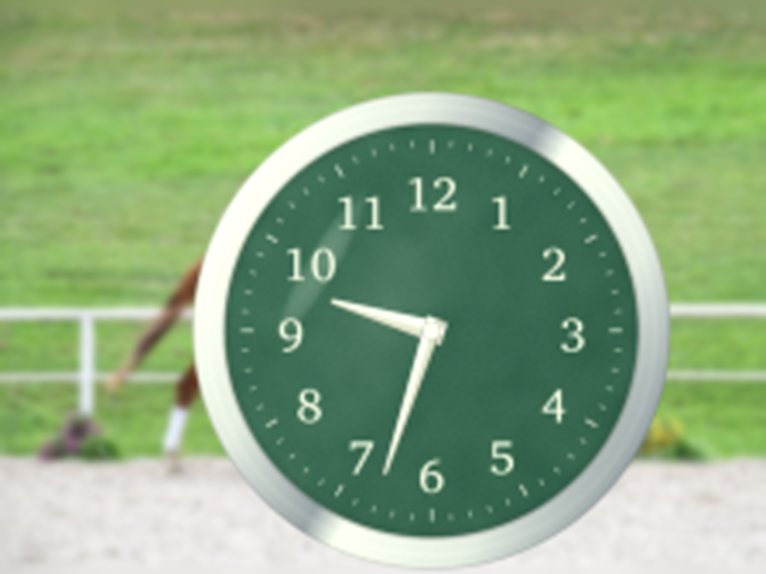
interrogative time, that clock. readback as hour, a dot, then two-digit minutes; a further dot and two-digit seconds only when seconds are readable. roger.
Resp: 9.33
